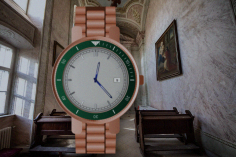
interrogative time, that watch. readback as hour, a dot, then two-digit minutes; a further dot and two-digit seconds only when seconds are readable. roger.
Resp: 12.23
